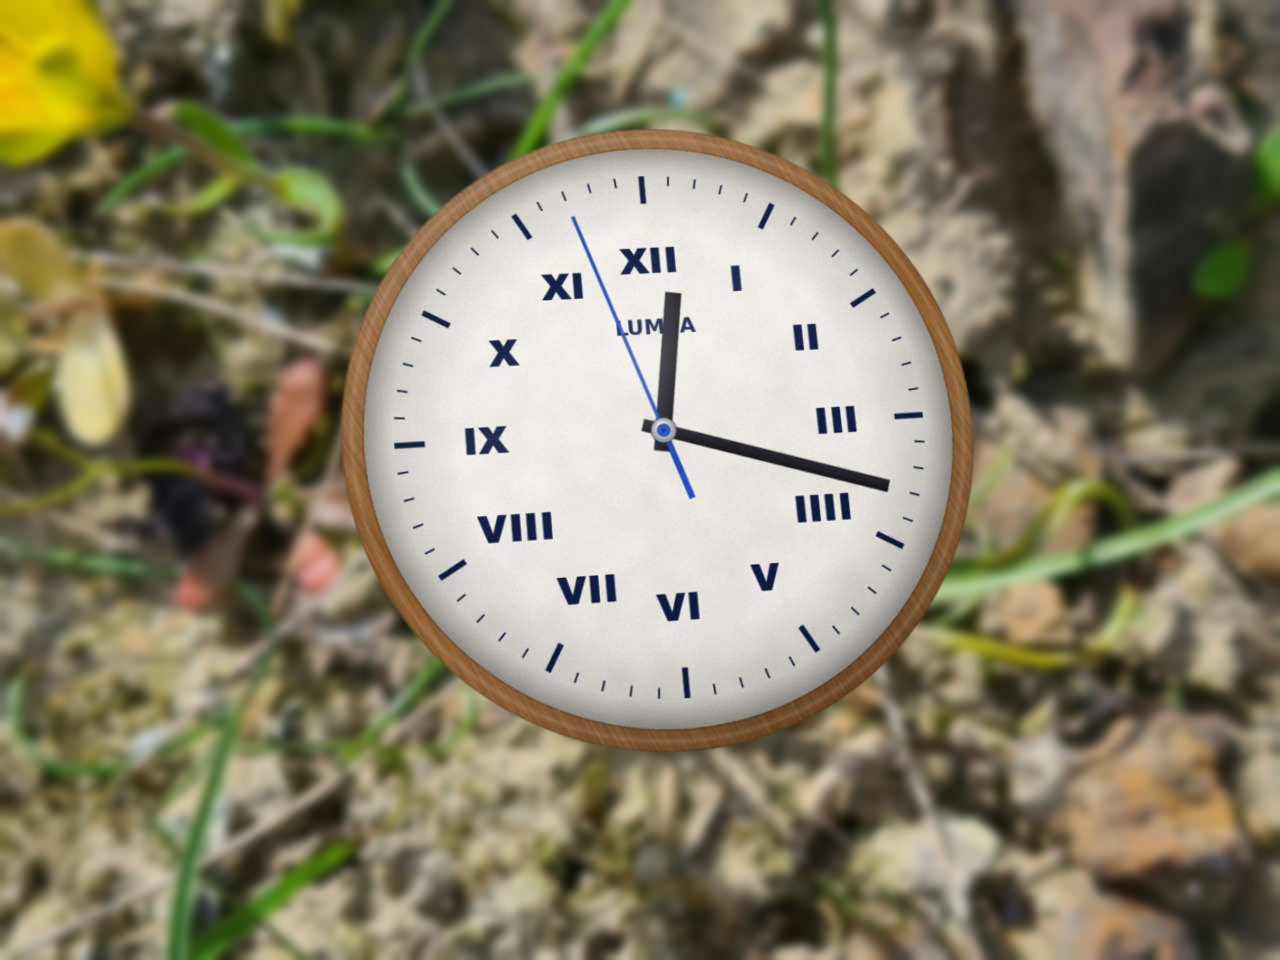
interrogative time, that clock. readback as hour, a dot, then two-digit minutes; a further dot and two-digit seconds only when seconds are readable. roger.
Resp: 12.17.57
